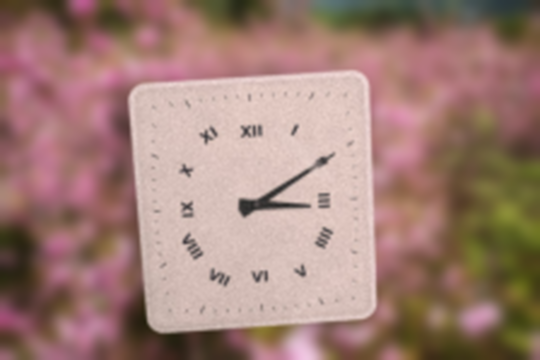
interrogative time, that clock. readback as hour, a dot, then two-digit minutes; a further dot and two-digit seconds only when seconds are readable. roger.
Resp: 3.10
